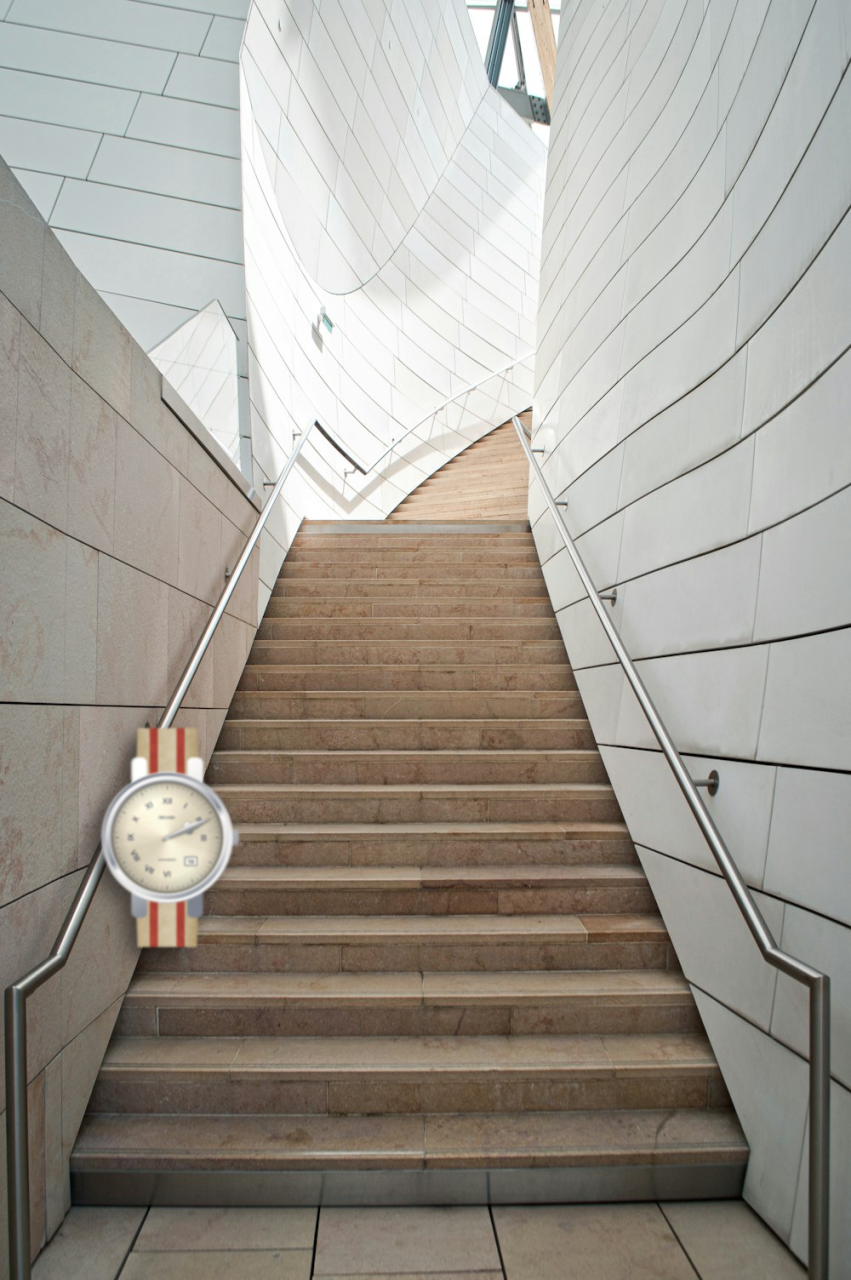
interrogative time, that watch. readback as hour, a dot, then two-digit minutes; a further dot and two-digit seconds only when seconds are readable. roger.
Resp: 2.11
